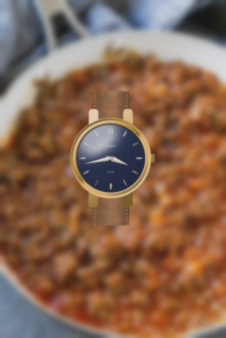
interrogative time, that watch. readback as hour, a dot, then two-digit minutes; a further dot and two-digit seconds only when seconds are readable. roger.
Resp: 3.43
